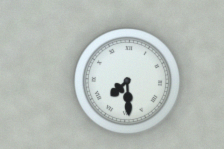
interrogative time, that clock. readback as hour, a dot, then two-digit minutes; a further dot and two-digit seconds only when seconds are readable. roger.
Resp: 7.29
